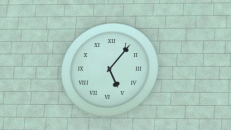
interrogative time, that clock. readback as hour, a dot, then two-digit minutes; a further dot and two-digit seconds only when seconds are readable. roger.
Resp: 5.06
